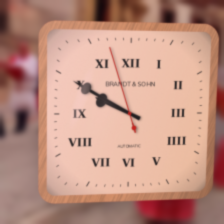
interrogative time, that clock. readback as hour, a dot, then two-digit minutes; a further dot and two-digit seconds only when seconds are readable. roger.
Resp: 9.49.57
